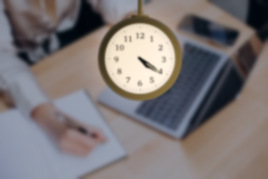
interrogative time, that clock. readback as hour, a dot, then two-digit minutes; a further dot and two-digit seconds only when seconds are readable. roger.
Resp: 4.21
